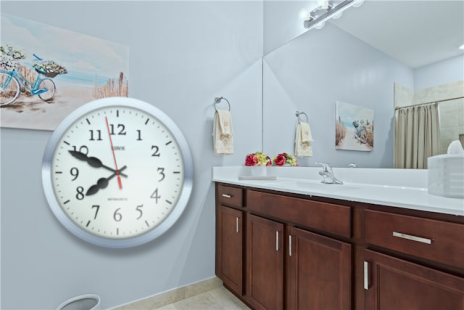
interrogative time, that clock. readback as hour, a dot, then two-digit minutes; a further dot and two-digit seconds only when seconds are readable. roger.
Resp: 7.48.58
